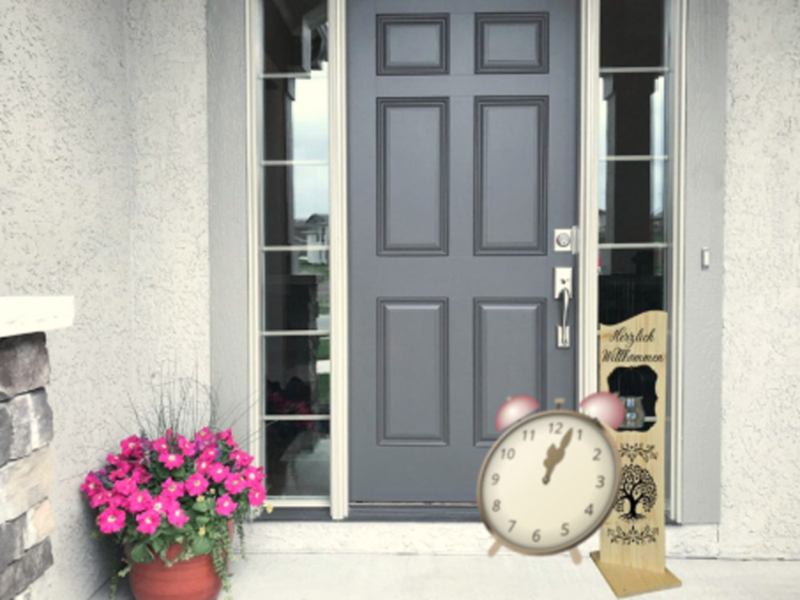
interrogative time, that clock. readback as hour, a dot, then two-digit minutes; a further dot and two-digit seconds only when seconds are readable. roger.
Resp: 12.03
